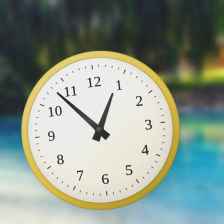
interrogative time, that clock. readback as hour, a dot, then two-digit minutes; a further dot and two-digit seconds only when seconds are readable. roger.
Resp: 12.53
